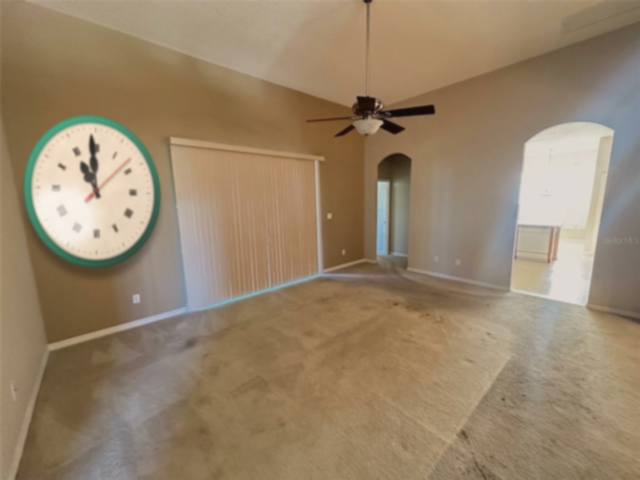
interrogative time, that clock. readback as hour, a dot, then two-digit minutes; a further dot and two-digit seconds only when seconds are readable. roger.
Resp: 10.59.08
